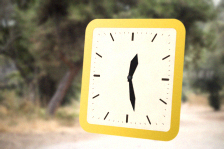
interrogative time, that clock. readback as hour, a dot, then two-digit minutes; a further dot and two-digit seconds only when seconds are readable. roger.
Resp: 12.28
